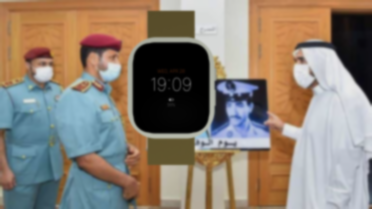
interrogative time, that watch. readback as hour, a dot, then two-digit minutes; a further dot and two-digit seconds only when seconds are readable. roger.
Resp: 19.09
